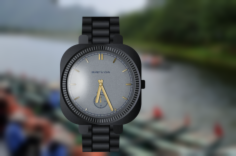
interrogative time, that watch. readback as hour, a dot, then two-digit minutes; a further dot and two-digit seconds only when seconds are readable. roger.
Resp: 6.26
